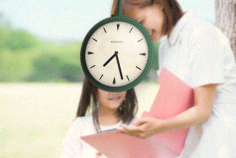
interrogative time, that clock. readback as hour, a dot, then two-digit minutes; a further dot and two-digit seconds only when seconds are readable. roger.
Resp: 7.27
